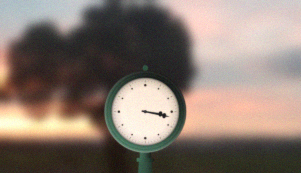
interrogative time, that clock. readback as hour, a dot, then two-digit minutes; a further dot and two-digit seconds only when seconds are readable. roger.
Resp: 3.17
